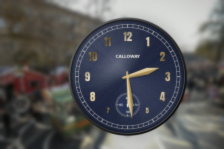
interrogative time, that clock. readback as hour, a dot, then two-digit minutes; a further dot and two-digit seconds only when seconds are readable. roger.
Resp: 2.29
